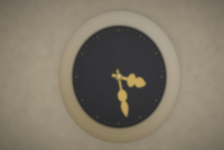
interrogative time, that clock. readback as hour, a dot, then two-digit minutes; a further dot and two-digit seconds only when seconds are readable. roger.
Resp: 3.28
